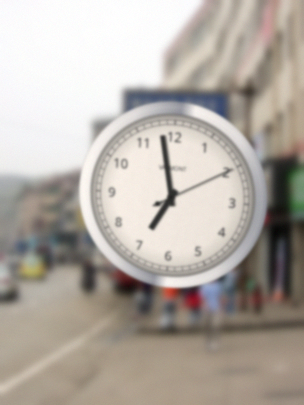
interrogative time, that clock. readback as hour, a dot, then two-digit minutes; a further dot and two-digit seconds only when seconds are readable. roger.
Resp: 6.58.10
